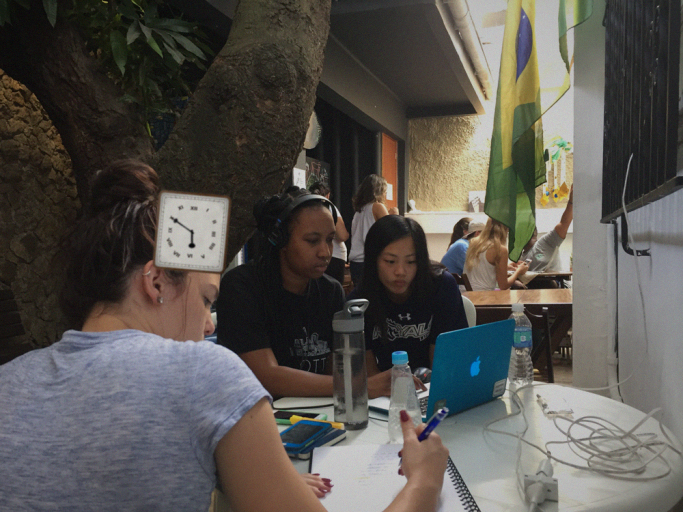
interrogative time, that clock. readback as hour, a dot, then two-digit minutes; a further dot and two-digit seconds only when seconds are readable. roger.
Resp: 5.50
